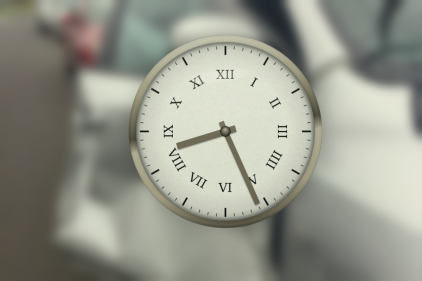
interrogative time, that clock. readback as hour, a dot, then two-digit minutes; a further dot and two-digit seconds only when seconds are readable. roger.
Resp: 8.26
